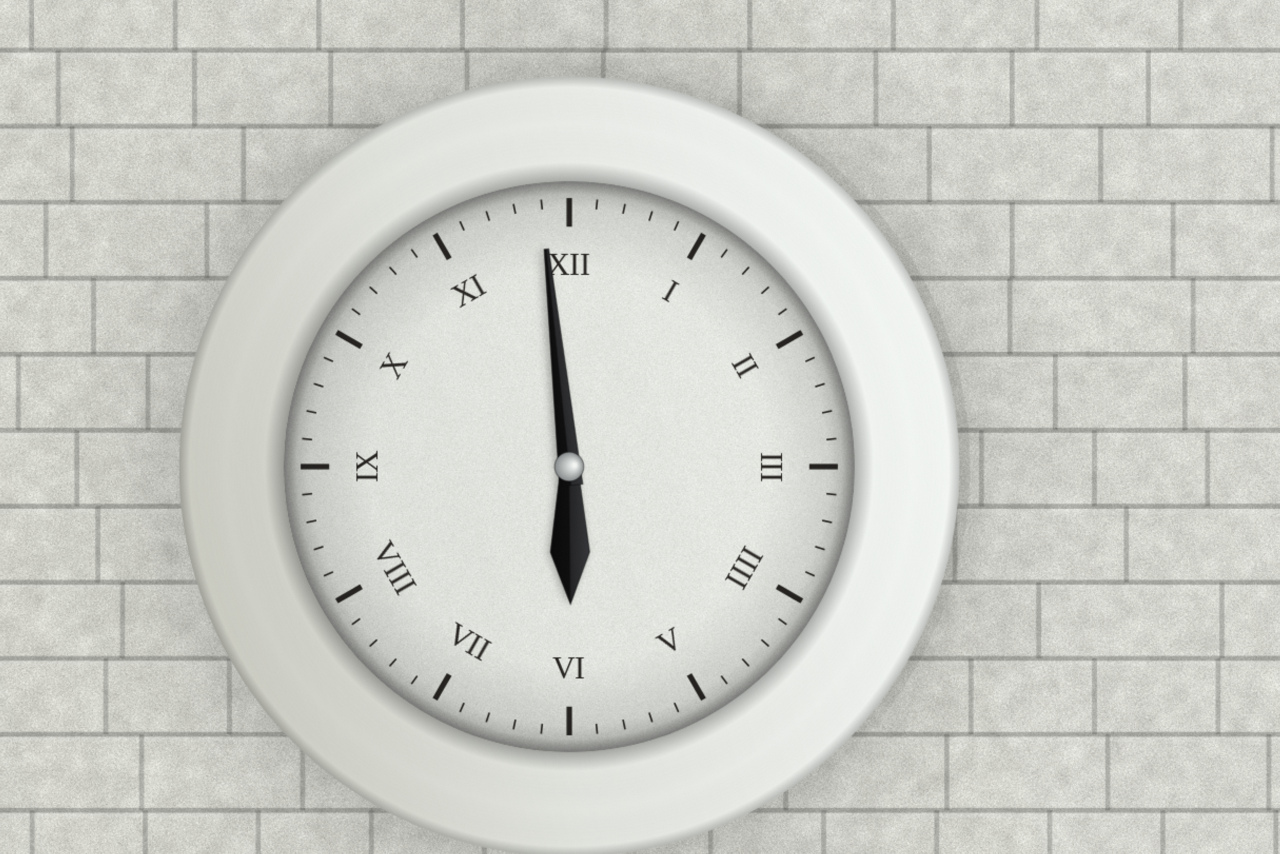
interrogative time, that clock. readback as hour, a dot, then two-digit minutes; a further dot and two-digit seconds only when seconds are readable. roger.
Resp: 5.59
